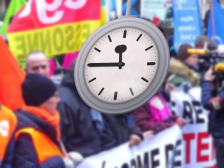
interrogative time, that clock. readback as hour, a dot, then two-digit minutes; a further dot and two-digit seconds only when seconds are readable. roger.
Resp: 11.45
